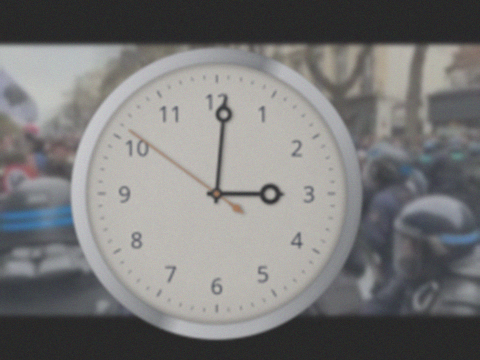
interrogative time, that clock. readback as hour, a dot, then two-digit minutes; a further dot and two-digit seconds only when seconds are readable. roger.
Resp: 3.00.51
